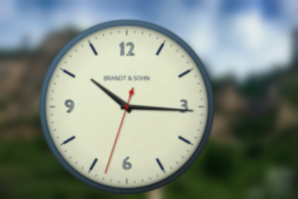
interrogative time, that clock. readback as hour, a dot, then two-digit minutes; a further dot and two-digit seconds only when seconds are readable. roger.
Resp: 10.15.33
